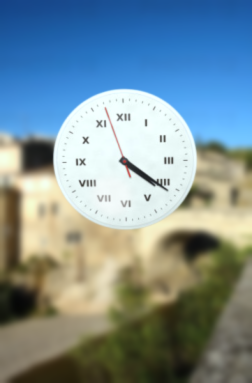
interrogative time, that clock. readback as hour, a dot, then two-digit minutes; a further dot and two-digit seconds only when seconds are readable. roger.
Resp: 4.20.57
